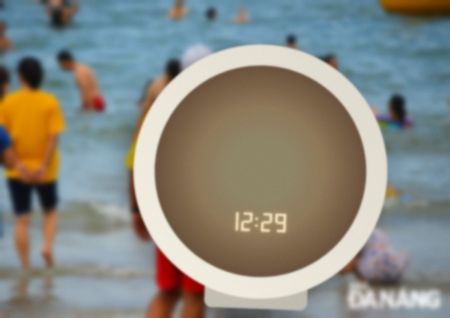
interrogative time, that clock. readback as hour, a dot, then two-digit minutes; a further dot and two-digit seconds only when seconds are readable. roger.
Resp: 12.29
